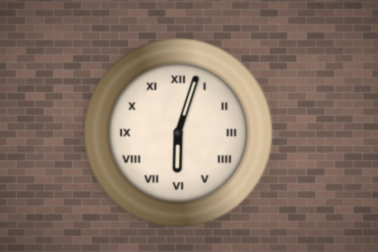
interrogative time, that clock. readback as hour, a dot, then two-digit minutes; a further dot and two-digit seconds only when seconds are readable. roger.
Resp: 6.03
